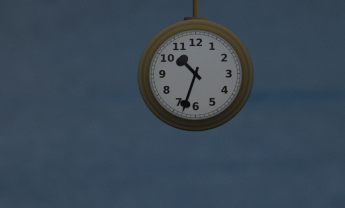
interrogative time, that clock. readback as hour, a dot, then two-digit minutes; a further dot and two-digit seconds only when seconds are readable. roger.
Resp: 10.33
